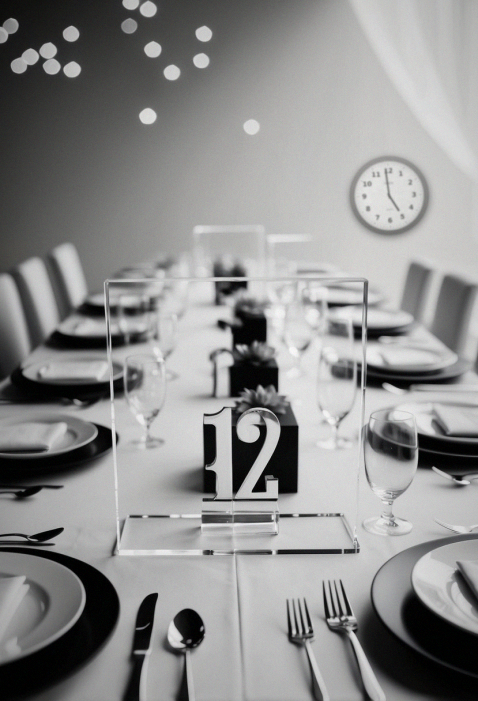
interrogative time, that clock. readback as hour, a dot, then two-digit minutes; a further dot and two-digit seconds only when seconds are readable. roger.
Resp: 4.59
